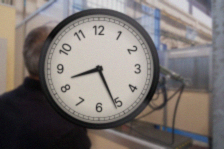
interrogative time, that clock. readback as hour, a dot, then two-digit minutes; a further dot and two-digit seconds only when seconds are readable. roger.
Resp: 8.26
